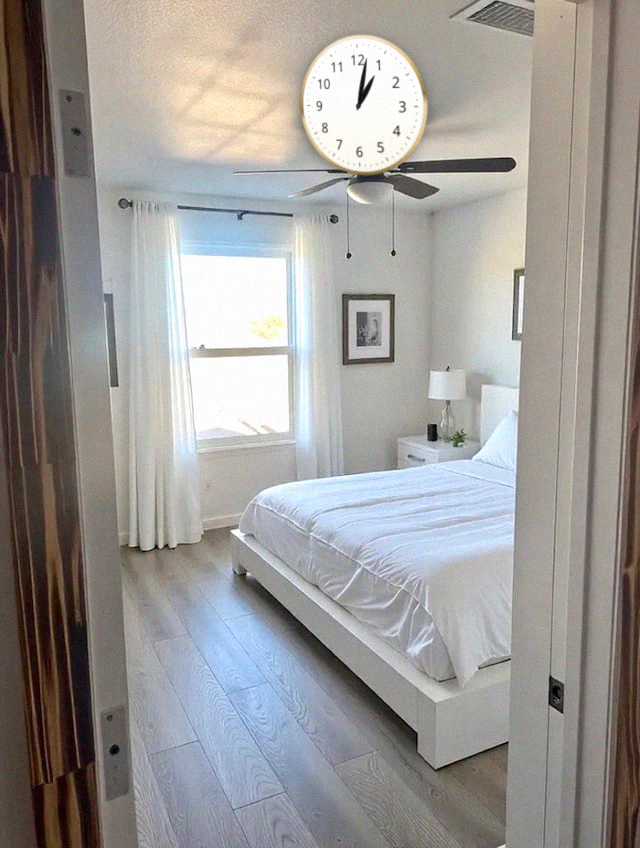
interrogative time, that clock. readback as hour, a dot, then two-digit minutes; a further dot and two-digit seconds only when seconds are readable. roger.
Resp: 1.02
